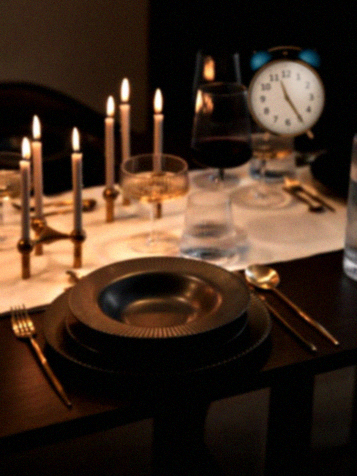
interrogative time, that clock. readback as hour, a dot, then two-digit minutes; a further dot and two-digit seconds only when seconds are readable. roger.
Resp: 11.25
